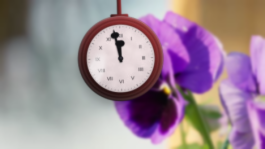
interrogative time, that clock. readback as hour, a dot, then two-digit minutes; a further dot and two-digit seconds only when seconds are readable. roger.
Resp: 11.58
